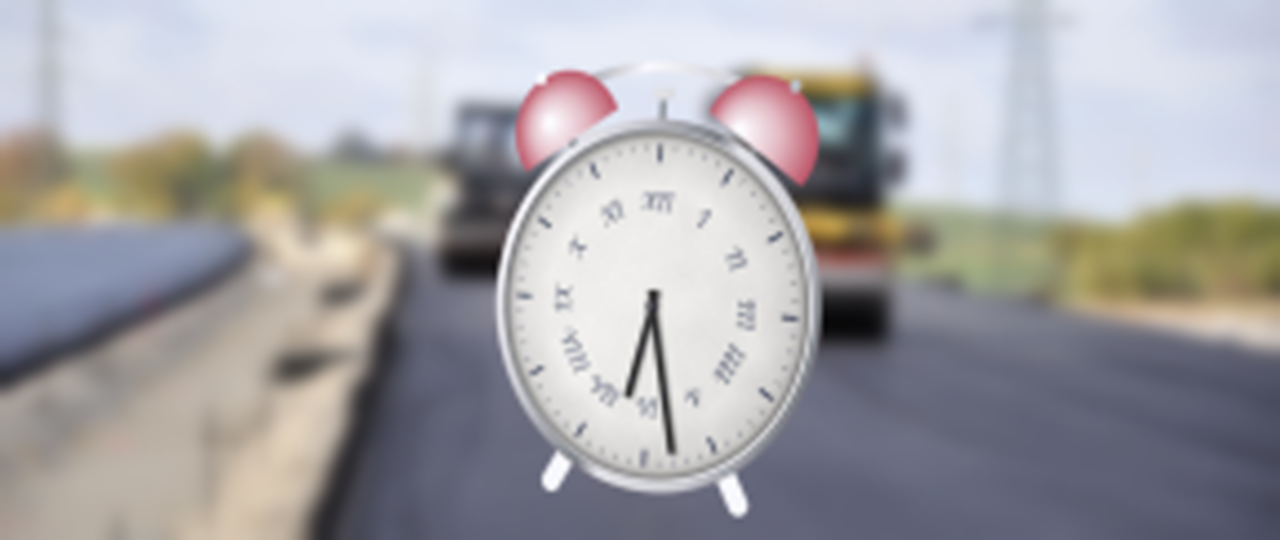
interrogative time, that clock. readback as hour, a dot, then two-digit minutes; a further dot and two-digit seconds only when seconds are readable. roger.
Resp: 6.28
